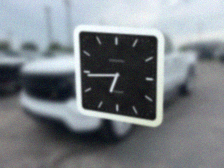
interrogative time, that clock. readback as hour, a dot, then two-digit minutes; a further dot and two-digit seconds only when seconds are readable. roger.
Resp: 6.44
